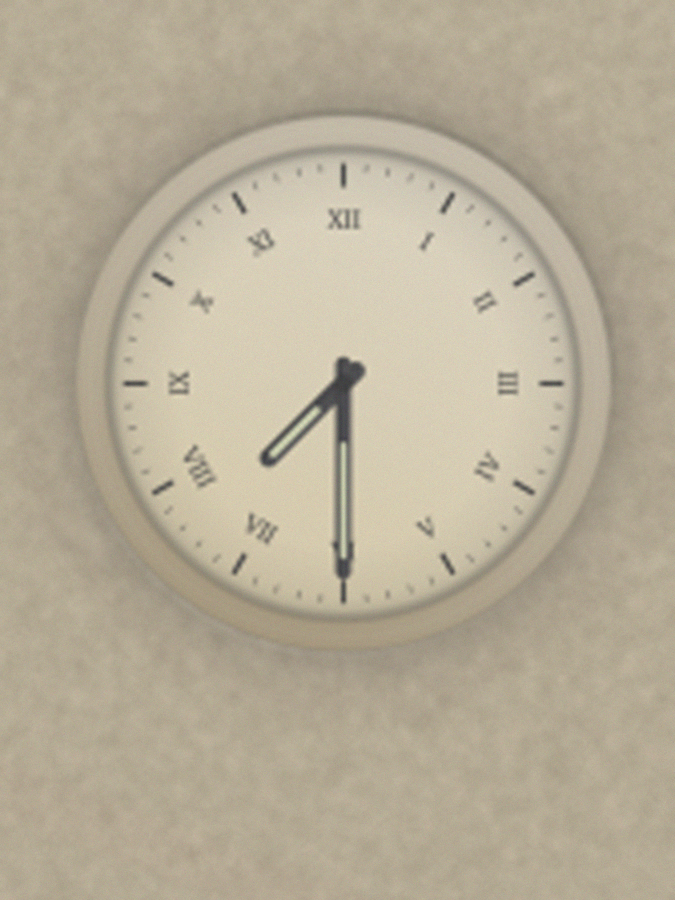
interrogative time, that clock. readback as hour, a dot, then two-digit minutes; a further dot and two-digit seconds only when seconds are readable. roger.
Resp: 7.30
